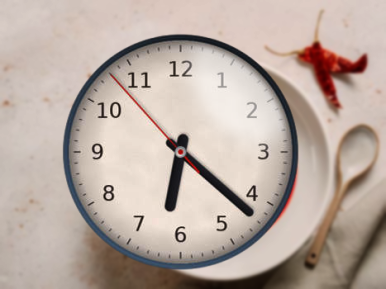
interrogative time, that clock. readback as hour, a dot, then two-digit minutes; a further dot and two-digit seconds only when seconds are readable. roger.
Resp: 6.21.53
